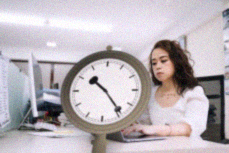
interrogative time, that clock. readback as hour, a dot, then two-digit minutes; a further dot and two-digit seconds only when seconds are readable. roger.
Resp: 10.24
